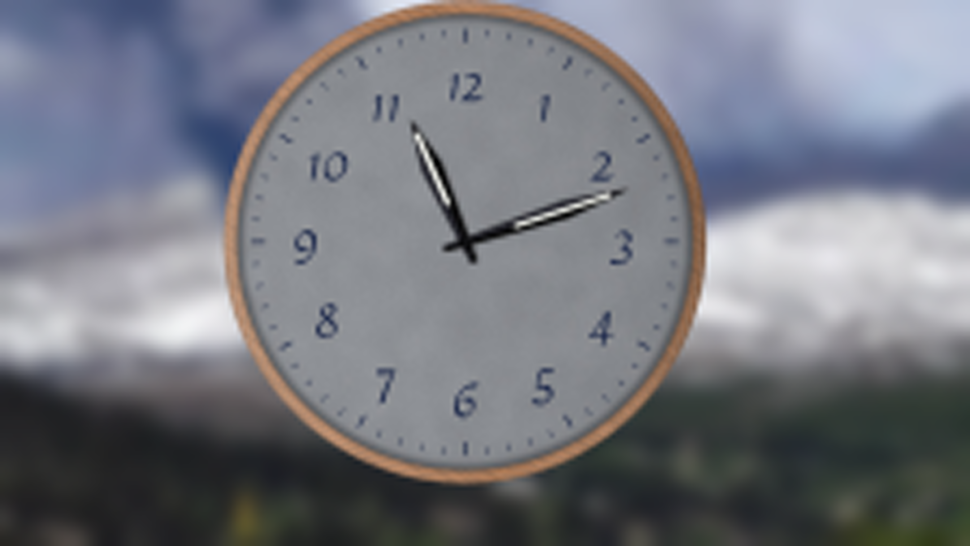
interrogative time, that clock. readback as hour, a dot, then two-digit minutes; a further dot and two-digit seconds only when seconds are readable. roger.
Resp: 11.12
